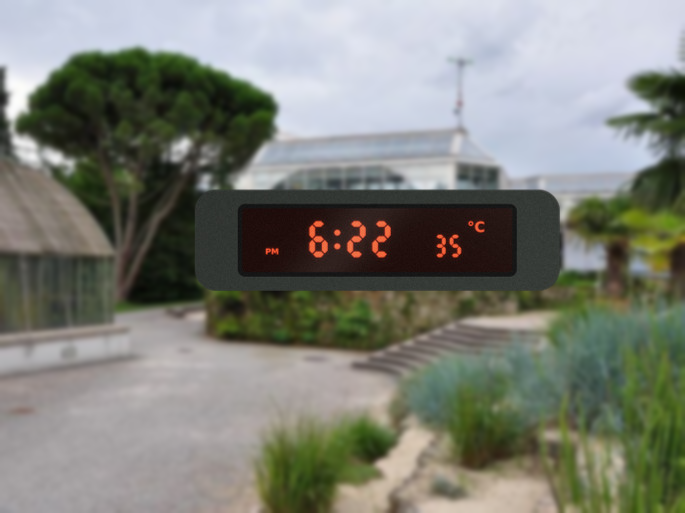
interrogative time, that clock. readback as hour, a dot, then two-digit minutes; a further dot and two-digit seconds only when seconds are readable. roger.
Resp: 6.22
